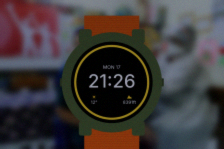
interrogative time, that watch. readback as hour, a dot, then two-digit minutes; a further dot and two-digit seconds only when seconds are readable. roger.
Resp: 21.26
